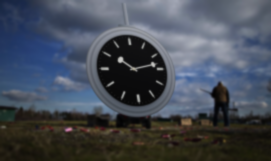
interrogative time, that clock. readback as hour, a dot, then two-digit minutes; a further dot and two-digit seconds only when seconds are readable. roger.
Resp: 10.13
